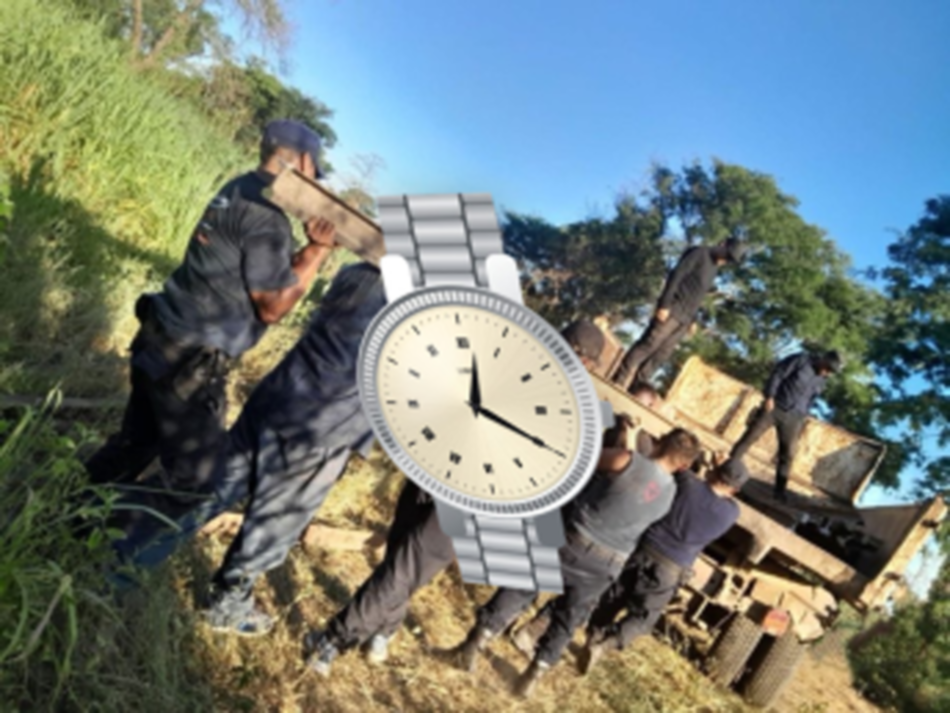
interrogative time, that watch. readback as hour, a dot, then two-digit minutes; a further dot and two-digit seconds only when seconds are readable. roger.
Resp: 12.20
